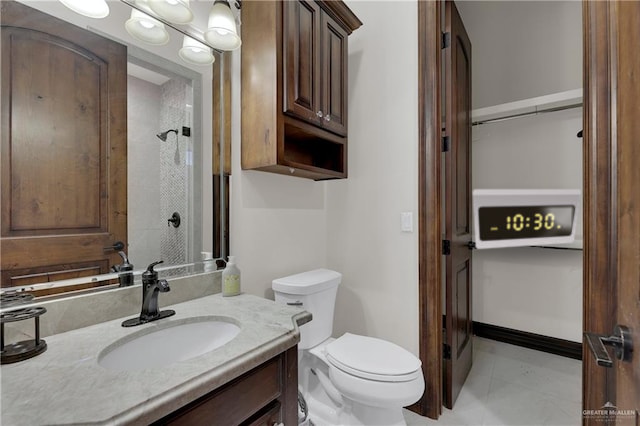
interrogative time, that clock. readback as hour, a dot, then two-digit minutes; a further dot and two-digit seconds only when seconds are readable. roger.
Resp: 10.30
